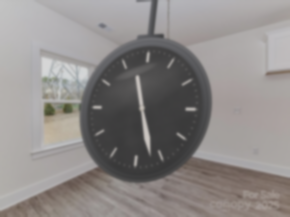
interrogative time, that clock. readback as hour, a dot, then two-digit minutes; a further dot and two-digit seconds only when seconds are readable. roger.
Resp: 11.27
